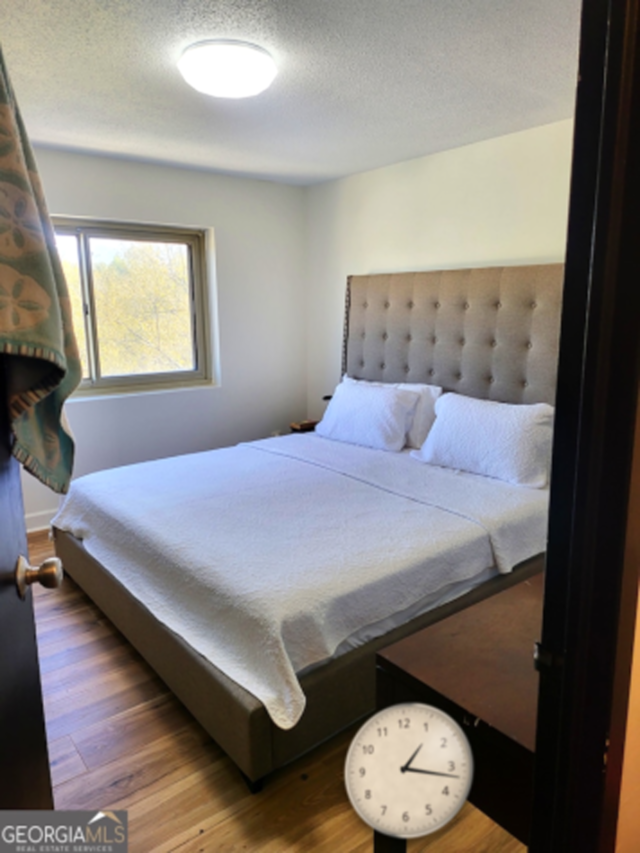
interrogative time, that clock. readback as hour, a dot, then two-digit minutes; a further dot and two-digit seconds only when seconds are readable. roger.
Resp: 1.17
